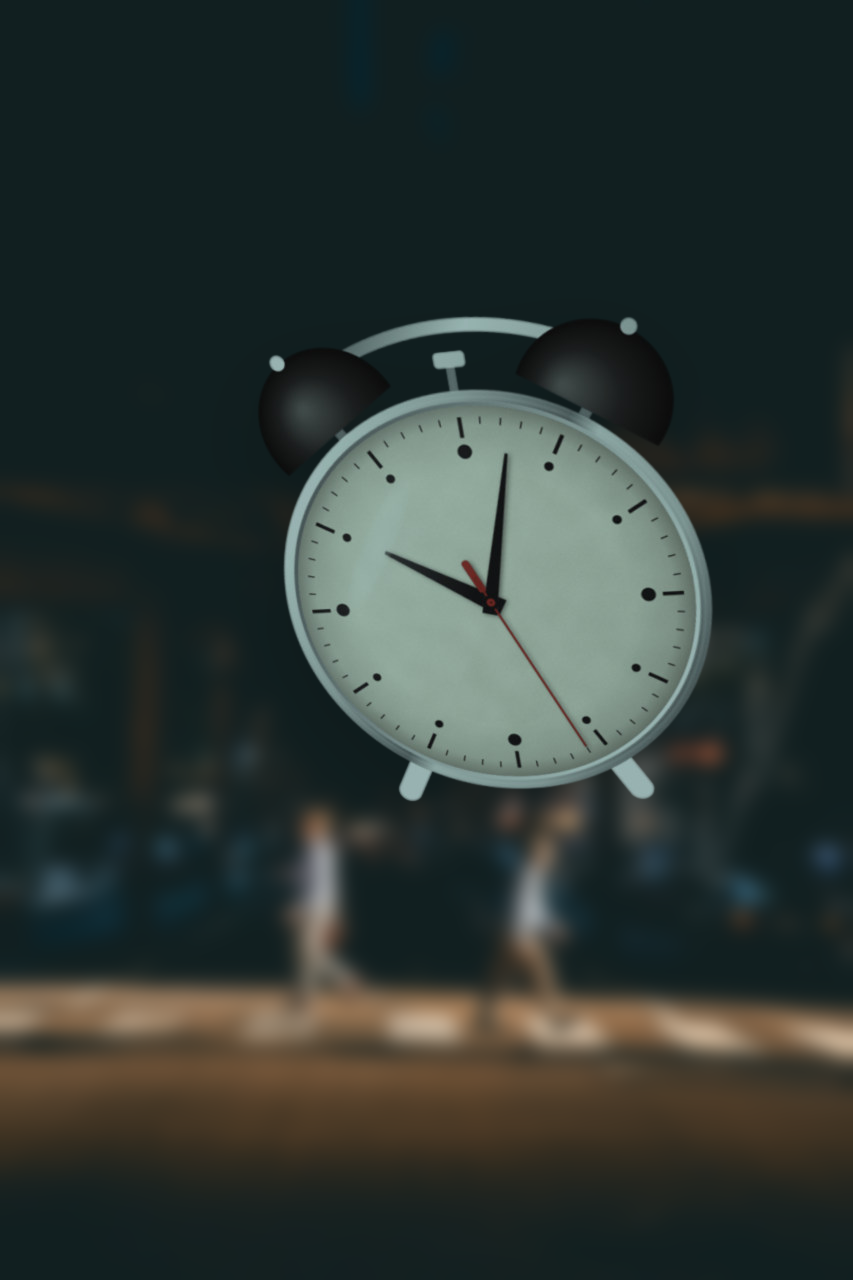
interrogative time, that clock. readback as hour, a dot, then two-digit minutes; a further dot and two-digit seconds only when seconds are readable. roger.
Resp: 10.02.26
